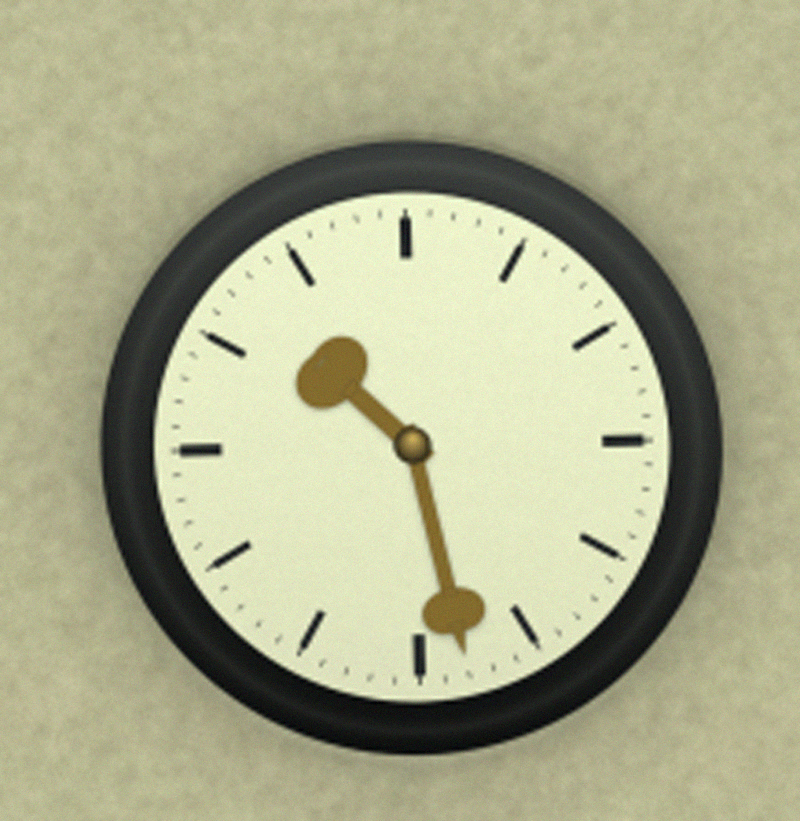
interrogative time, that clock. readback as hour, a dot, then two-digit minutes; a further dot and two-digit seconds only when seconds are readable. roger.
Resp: 10.28
